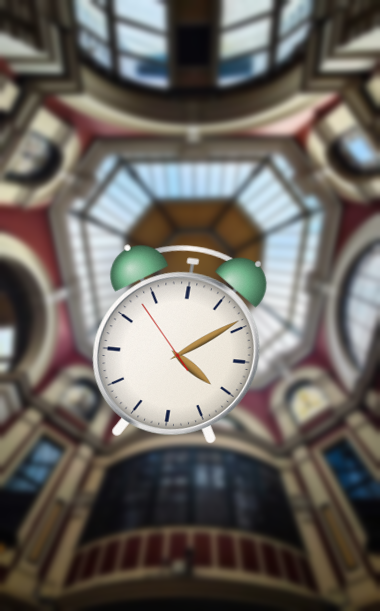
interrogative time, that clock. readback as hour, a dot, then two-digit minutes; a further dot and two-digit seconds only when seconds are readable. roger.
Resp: 4.08.53
